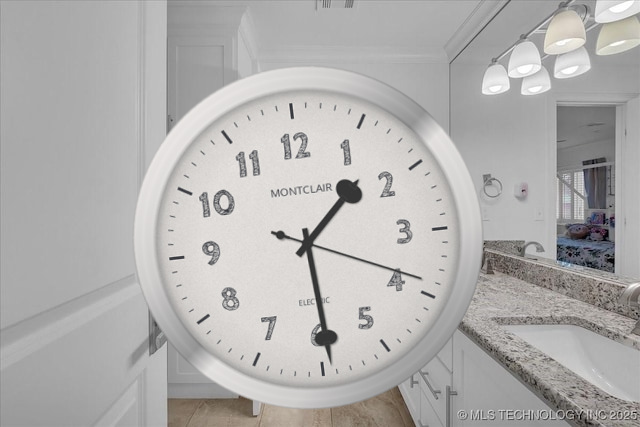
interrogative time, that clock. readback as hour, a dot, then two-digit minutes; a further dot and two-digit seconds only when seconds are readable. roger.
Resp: 1.29.19
